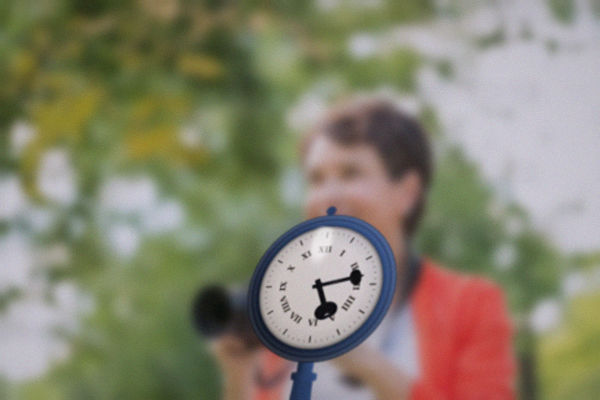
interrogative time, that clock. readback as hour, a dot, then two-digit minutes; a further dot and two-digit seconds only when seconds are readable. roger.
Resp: 5.13
